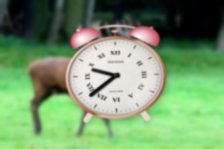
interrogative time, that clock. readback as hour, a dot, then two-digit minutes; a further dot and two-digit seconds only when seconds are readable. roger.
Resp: 9.38
